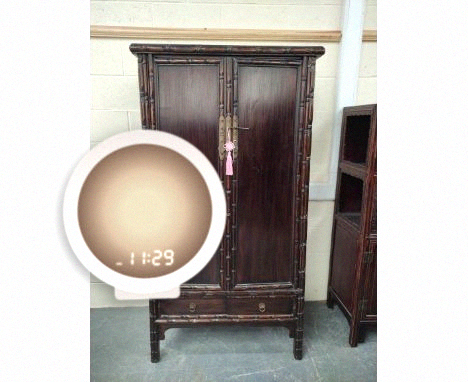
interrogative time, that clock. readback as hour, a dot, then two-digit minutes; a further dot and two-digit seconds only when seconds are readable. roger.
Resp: 11.29
